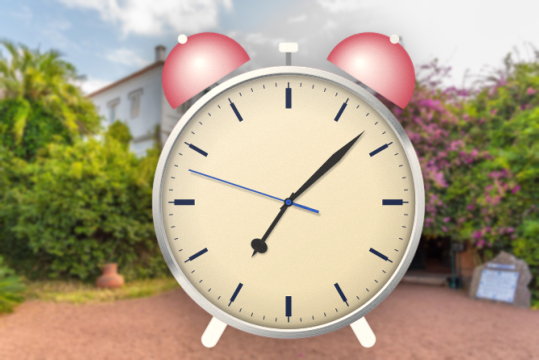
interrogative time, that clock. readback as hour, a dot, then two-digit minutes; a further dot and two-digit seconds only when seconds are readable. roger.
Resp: 7.07.48
